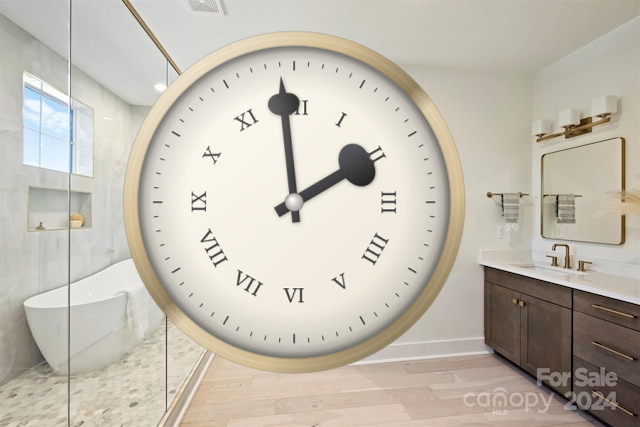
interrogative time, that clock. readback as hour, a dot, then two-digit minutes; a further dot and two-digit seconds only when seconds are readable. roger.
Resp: 1.59
